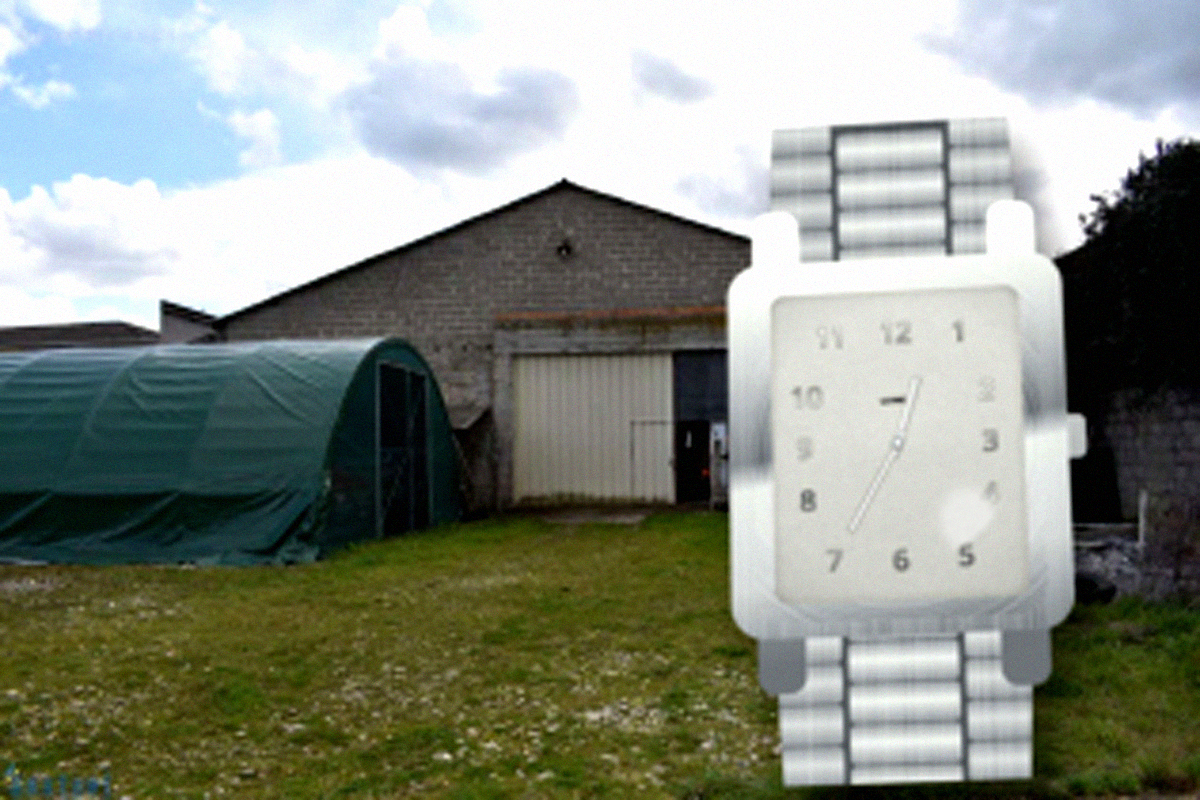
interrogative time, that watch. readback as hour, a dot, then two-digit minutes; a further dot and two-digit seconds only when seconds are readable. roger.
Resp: 12.35
